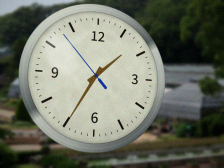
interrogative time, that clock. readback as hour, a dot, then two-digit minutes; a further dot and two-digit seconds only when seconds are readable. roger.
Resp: 1.34.53
